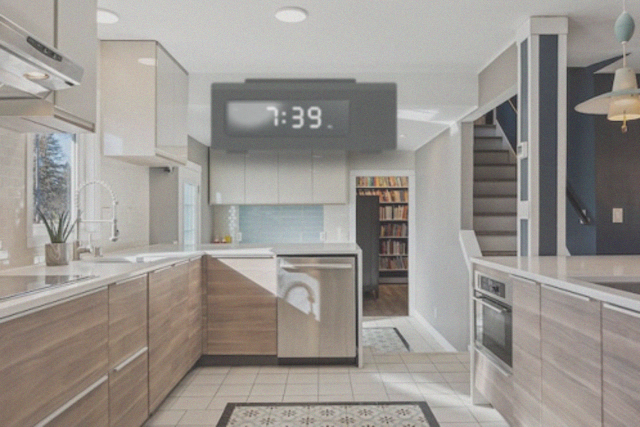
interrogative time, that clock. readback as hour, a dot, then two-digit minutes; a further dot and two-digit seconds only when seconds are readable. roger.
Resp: 7.39
